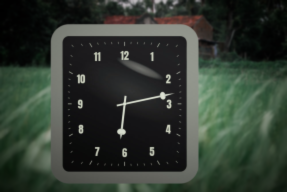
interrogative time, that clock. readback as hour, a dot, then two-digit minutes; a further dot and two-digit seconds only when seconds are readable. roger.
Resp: 6.13
